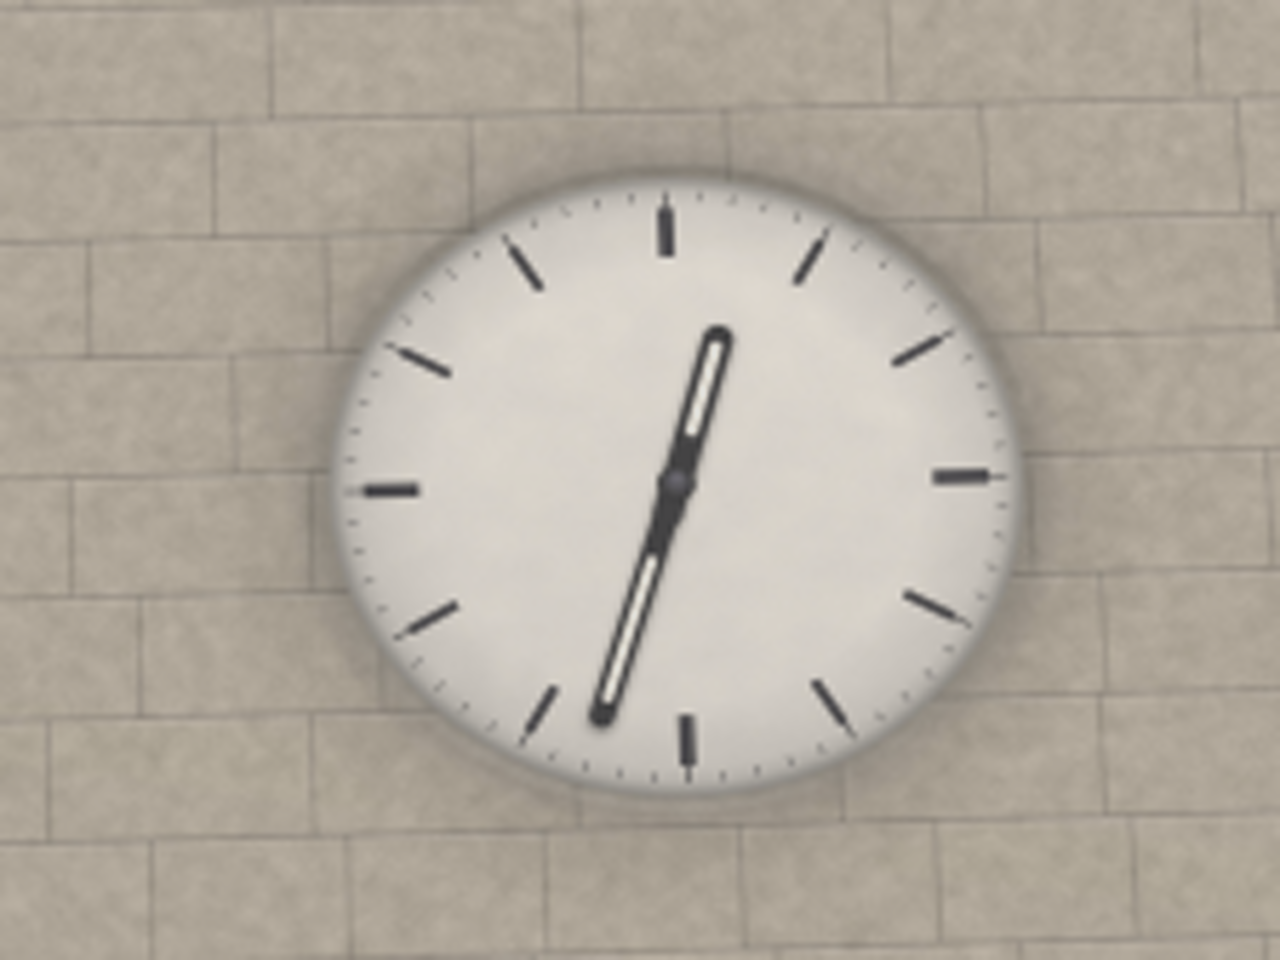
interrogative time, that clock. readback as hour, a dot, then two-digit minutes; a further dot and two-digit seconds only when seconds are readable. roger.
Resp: 12.33
